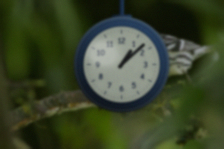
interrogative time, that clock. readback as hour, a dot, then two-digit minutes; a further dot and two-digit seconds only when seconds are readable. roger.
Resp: 1.08
